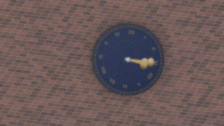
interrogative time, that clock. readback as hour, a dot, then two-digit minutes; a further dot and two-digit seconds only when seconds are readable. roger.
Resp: 3.15
